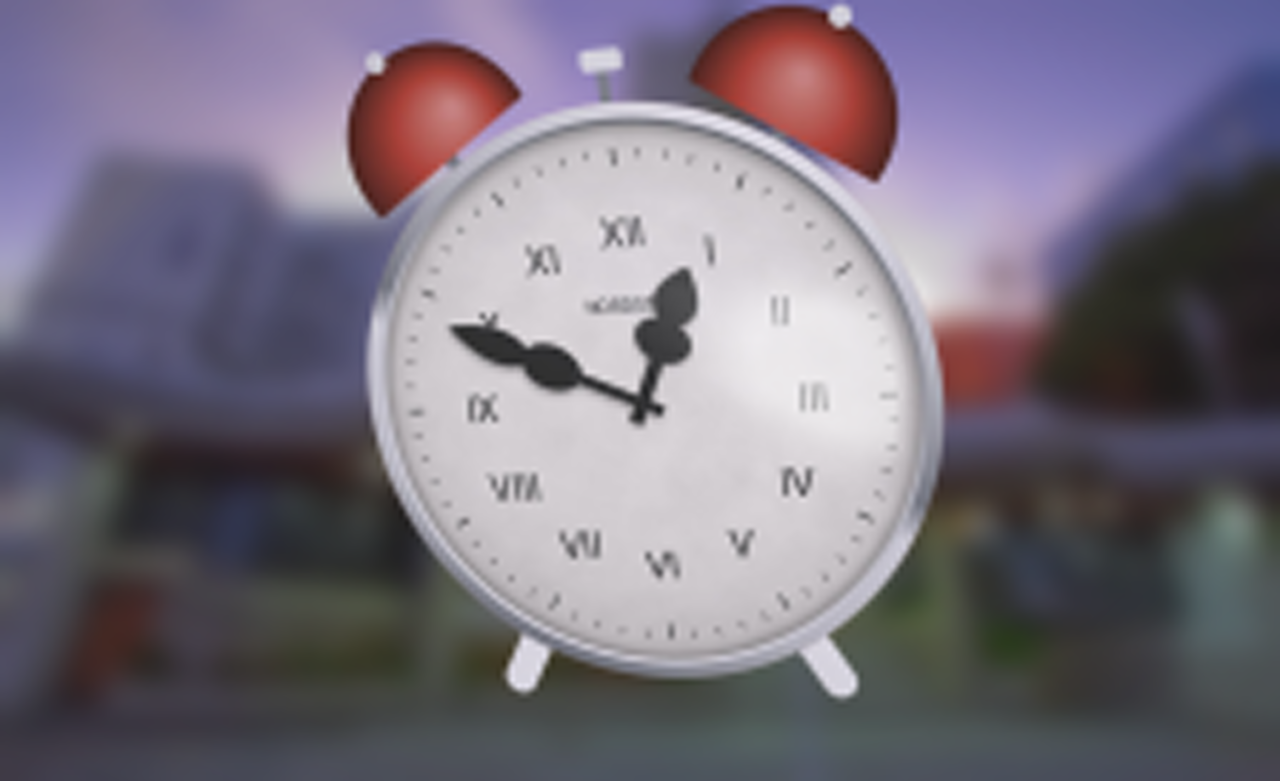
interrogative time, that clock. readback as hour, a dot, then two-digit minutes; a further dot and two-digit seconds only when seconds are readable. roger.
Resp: 12.49
